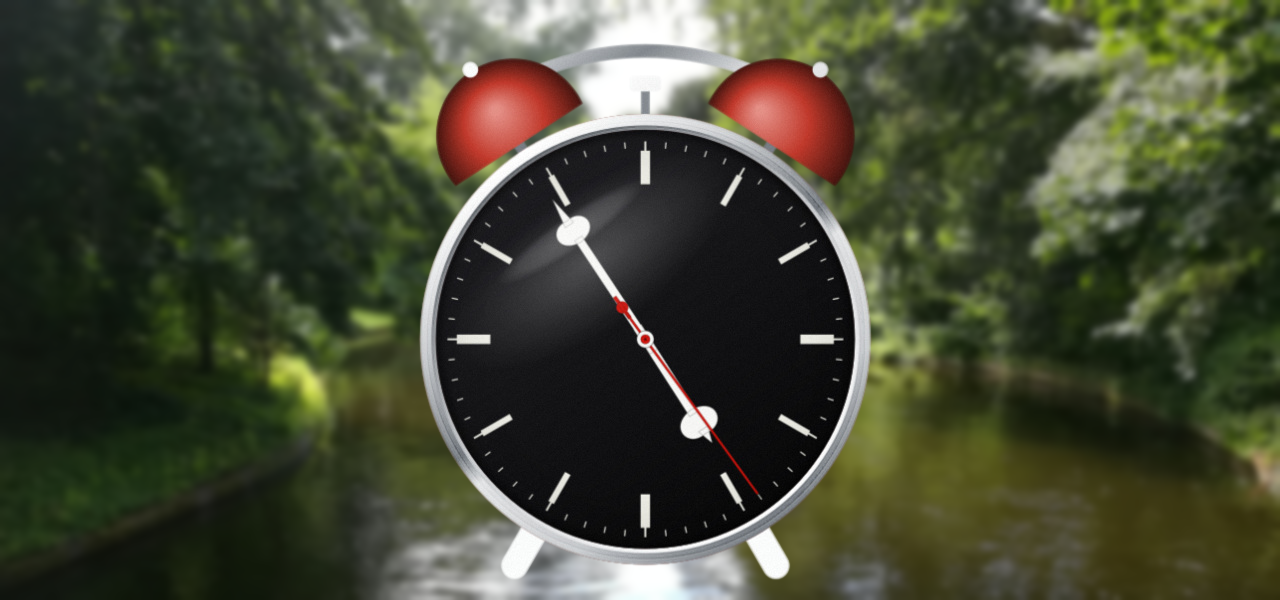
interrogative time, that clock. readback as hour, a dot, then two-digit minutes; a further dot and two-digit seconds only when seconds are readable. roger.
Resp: 4.54.24
